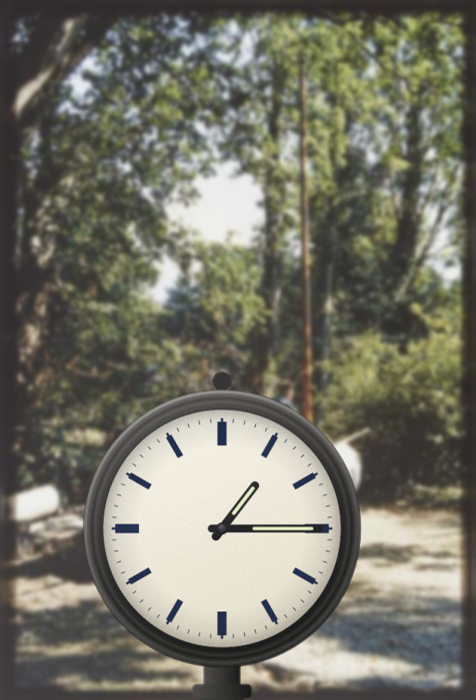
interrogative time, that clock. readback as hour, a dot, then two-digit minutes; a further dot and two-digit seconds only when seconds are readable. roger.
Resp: 1.15
